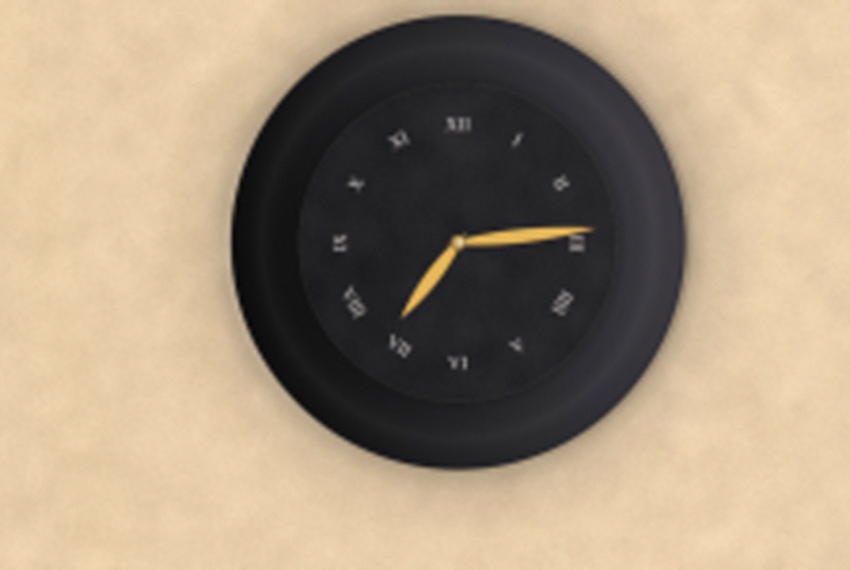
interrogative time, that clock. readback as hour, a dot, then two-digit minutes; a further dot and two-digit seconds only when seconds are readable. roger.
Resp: 7.14
